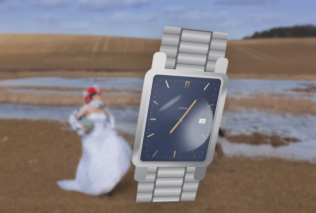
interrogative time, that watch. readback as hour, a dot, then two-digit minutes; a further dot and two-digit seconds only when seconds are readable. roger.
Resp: 7.05
